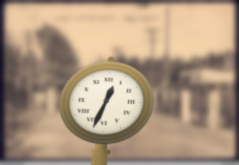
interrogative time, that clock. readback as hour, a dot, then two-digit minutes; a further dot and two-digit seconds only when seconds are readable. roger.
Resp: 12.33
